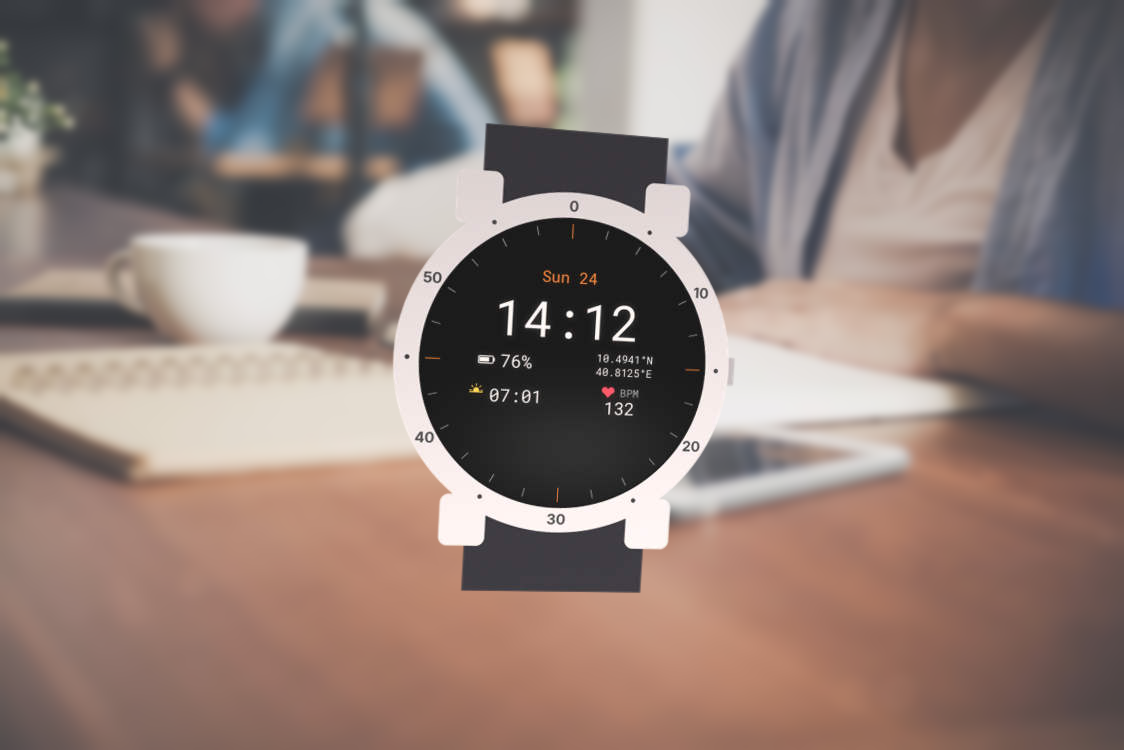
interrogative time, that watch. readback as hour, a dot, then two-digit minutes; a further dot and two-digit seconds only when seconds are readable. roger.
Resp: 14.12
